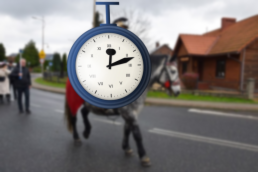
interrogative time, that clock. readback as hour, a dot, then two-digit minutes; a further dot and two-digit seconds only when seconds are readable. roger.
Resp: 12.12
